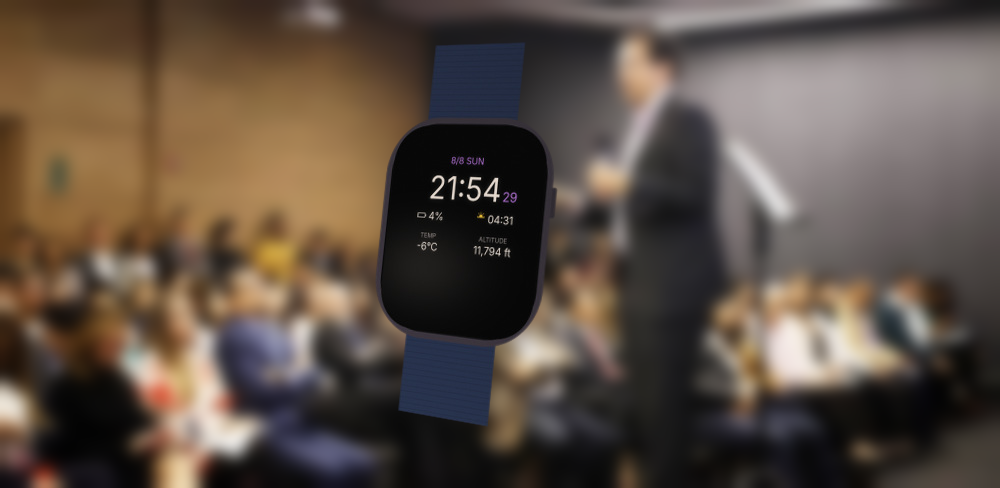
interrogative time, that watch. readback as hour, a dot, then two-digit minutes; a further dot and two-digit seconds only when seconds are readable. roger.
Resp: 21.54.29
